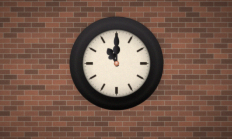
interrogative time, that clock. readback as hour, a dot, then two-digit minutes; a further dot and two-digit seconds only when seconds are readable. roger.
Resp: 11.00
